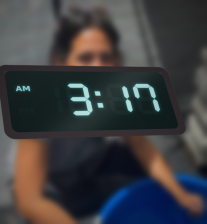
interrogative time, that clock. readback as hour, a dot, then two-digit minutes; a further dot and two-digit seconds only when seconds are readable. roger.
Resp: 3.17
